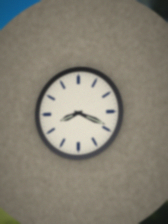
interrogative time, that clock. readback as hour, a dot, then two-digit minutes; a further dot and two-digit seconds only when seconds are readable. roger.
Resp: 8.19
